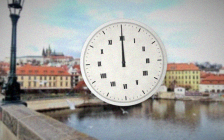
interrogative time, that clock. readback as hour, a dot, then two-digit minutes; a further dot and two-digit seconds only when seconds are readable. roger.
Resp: 12.00
